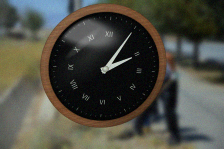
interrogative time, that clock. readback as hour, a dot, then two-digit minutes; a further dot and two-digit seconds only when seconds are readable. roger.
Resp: 2.05
